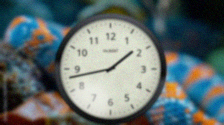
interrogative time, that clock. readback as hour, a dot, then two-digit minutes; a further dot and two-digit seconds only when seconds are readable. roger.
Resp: 1.43
